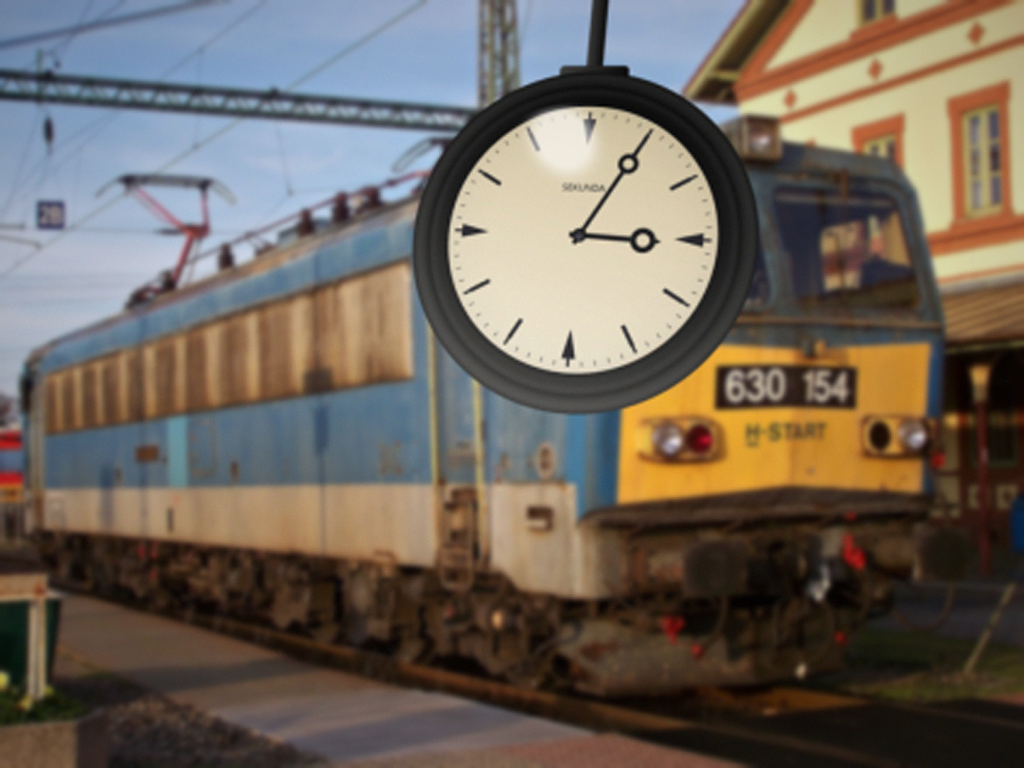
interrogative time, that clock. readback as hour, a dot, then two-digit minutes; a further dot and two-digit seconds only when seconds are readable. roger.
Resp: 3.05
